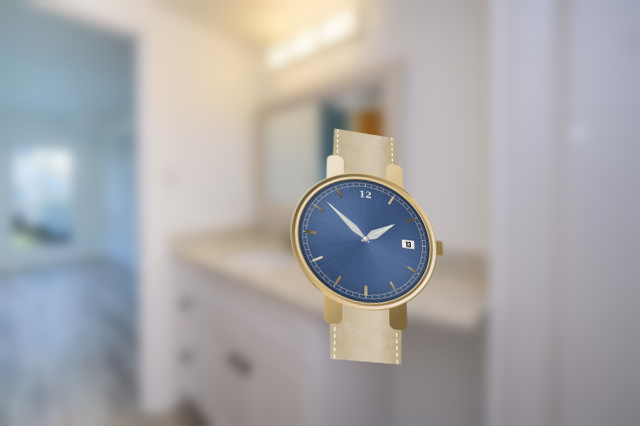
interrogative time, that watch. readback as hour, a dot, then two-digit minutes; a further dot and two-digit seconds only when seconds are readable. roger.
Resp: 1.52
